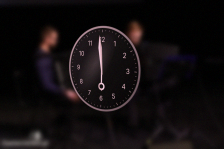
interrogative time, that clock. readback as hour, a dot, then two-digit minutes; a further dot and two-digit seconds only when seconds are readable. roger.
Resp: 5.59
